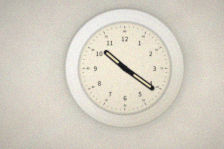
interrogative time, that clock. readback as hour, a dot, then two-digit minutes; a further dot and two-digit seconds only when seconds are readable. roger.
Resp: 10.21
